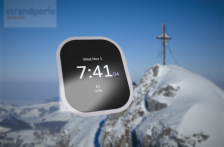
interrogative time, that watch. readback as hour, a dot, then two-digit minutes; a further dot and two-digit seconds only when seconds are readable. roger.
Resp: 7.41
